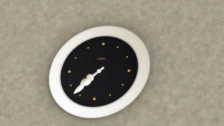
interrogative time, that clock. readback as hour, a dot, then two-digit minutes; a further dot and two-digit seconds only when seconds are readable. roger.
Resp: 7.37
